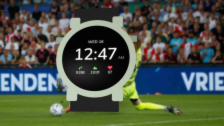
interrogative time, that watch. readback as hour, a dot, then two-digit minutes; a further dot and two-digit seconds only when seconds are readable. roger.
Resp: 12.47
